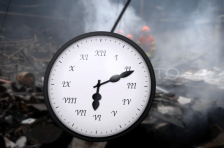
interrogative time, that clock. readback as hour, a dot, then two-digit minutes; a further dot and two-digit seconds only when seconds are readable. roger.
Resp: 6.11
